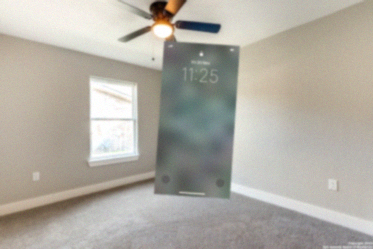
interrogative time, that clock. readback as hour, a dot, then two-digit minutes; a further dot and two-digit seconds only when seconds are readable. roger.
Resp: 11.25
